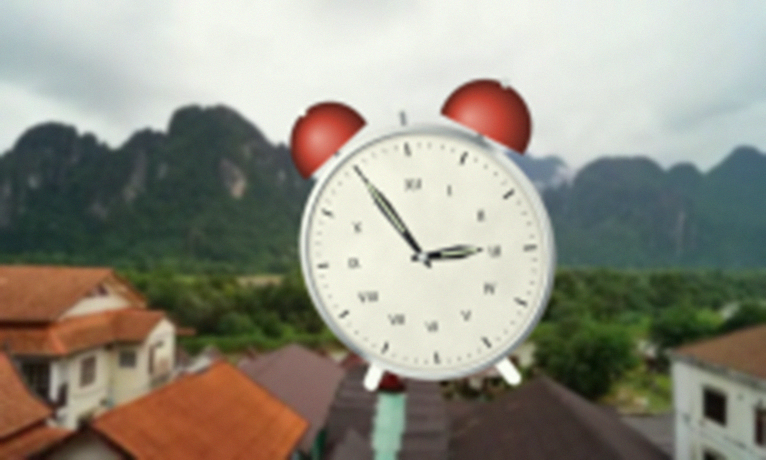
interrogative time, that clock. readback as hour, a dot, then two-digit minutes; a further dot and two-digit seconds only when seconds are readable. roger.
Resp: 2.55
